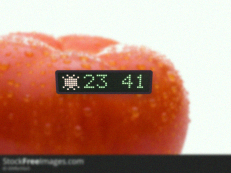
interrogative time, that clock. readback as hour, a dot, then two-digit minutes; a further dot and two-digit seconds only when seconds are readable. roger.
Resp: 23.41
